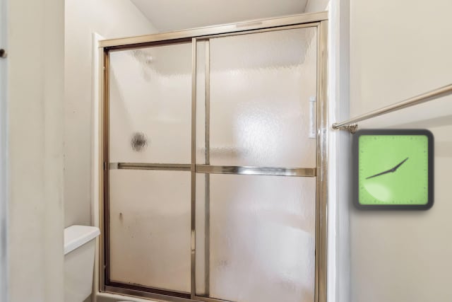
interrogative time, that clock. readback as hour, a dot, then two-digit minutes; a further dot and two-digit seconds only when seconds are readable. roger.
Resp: 1.42
